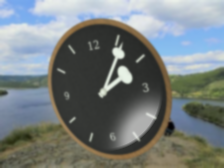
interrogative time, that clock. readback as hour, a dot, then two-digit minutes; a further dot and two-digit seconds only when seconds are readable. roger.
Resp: 2.06
